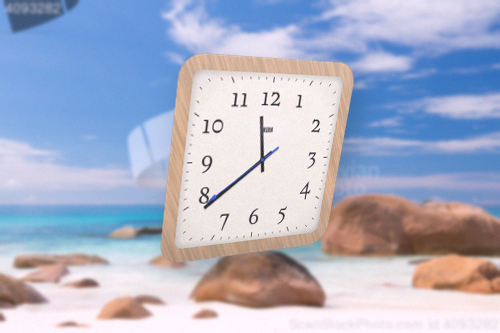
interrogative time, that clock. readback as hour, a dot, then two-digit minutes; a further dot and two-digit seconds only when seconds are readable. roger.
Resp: 11.38.39
